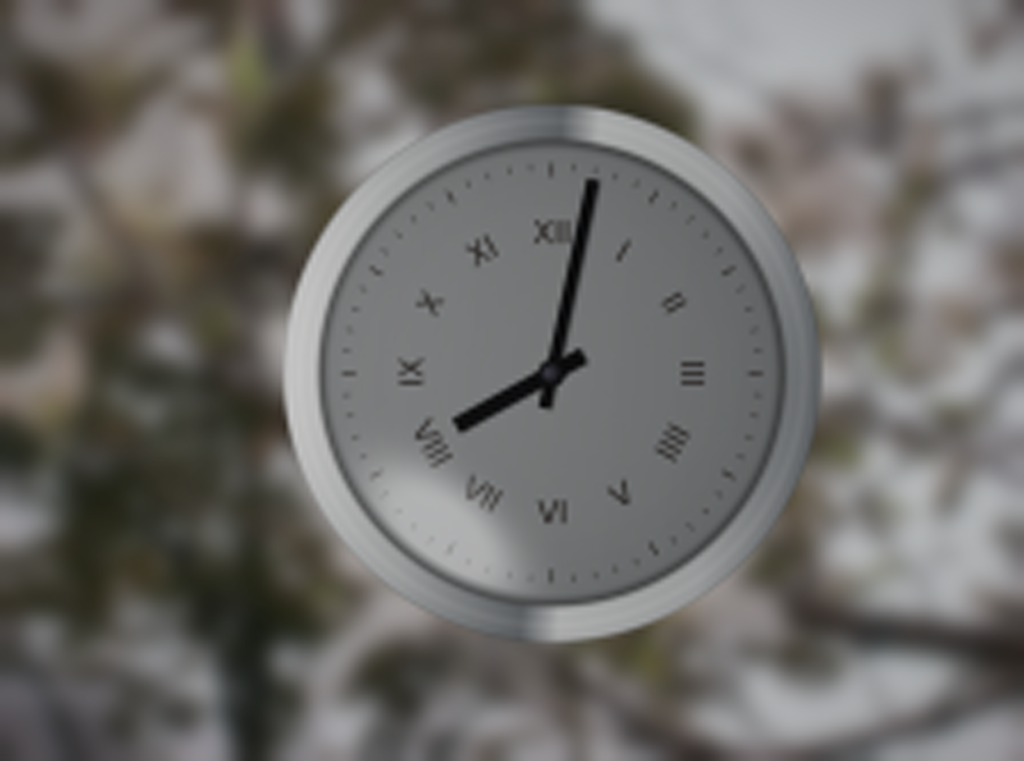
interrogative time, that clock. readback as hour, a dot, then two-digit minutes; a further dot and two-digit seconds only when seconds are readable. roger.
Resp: 8.02
